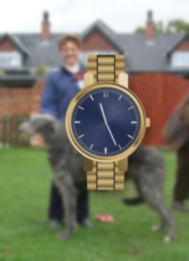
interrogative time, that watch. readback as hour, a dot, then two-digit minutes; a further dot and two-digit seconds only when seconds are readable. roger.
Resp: 11.26
